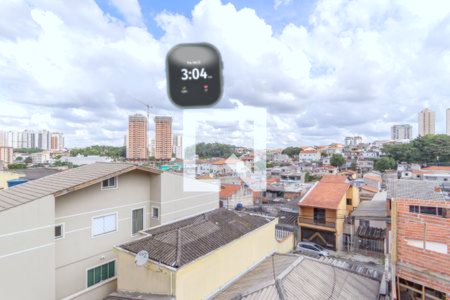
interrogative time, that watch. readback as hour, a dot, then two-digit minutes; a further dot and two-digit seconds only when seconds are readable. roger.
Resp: 3.04
